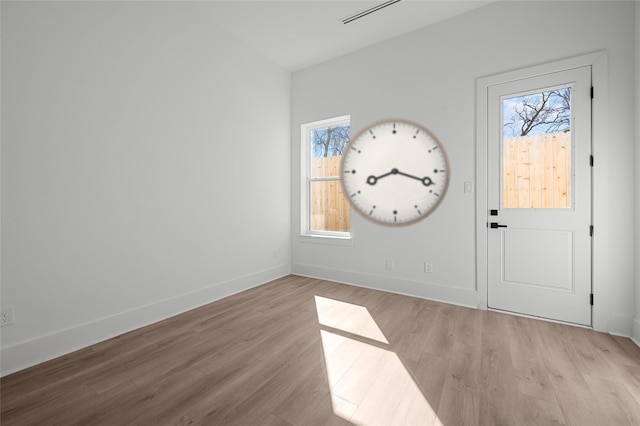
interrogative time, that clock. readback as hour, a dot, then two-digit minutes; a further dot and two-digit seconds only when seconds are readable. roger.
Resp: 8.18
